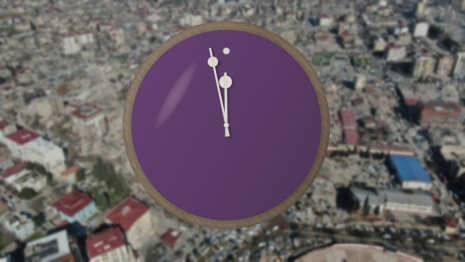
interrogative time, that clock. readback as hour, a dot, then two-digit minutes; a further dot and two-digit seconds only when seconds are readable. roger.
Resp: 11.58
